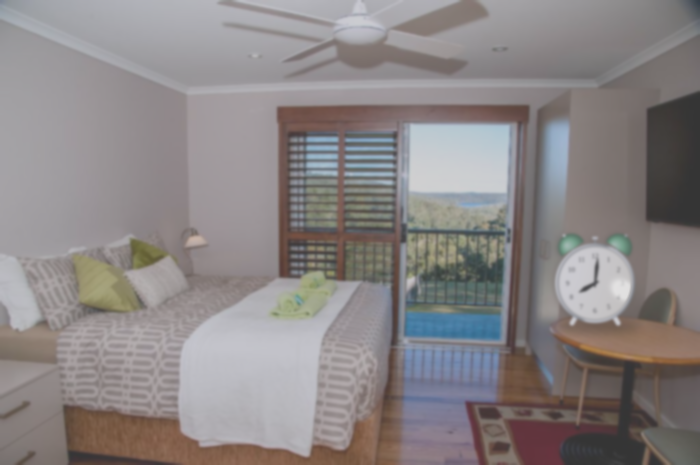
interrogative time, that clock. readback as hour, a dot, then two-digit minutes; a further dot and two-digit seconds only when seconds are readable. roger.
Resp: 8.01
